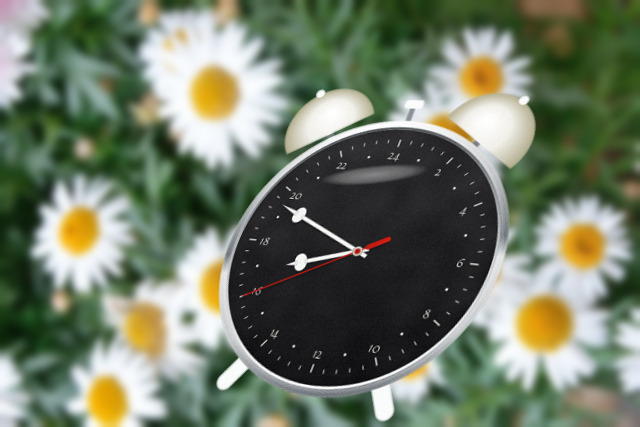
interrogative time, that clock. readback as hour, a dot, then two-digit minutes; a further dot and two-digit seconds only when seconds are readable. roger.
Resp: 16.48.40
